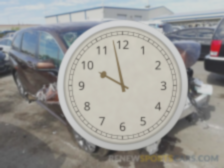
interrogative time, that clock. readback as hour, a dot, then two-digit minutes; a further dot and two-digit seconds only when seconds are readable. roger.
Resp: 9.58
